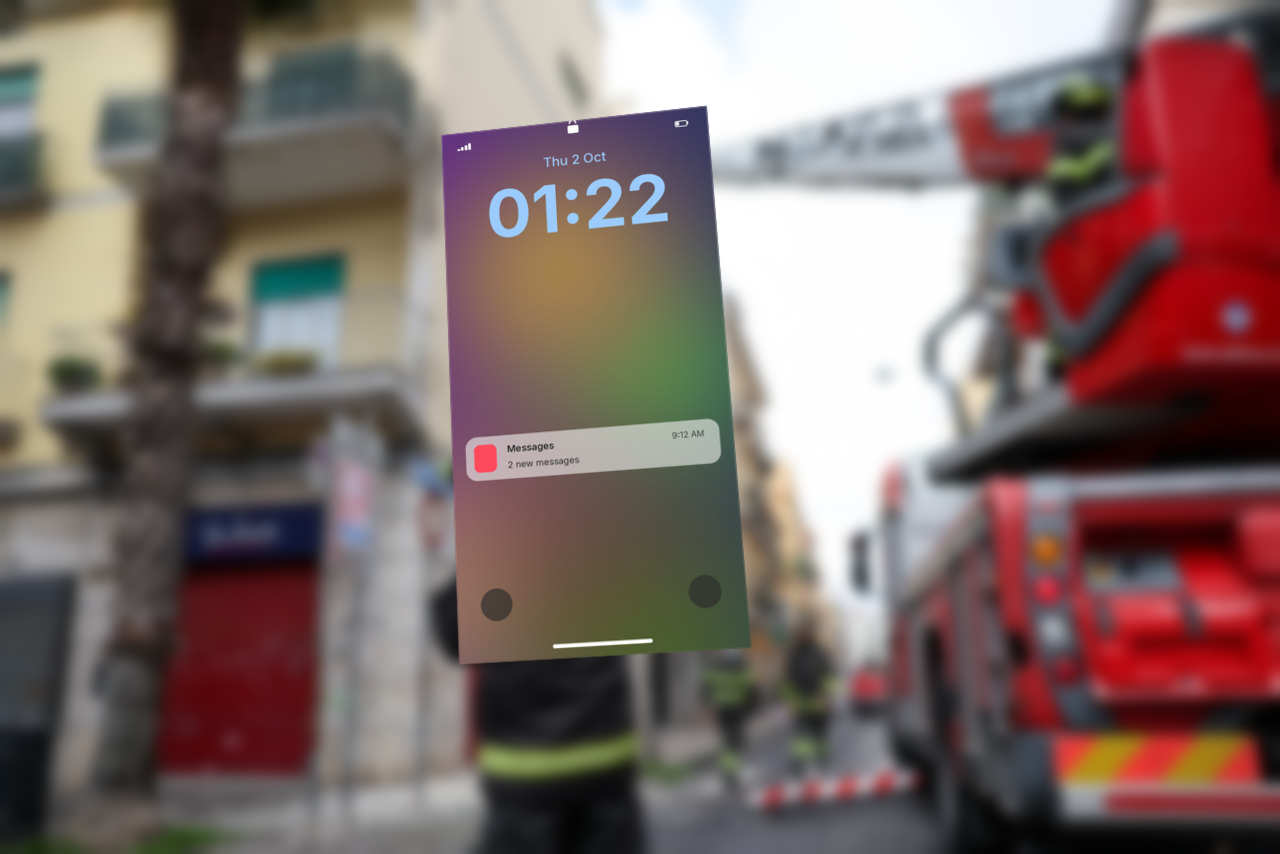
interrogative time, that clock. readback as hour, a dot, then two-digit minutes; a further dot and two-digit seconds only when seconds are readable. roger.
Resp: 1.22
